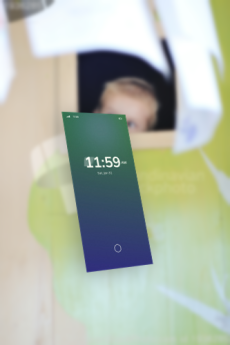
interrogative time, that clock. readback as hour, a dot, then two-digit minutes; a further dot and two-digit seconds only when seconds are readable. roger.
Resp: 11.59
